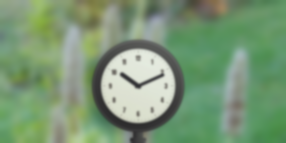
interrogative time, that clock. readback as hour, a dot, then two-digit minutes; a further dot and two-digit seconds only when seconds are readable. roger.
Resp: 10.11
